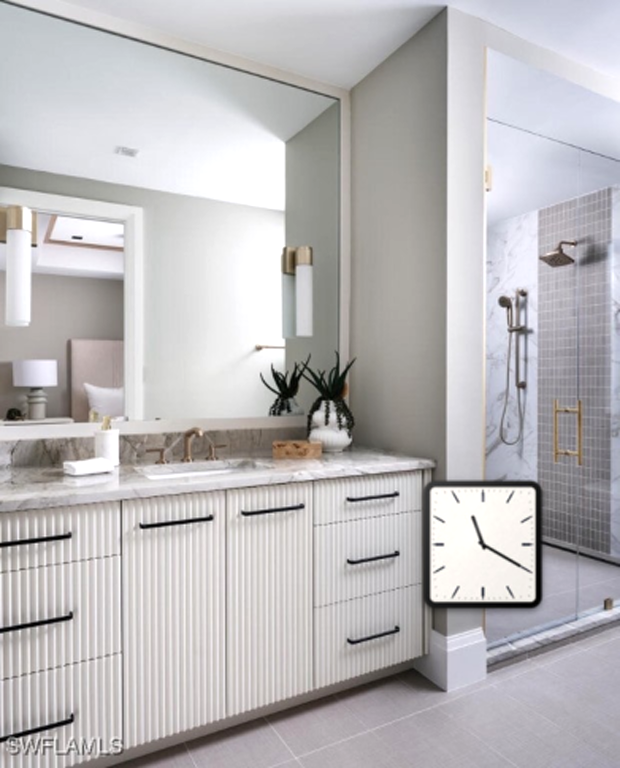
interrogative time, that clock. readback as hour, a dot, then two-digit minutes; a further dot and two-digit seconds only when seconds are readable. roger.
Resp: 11.20
